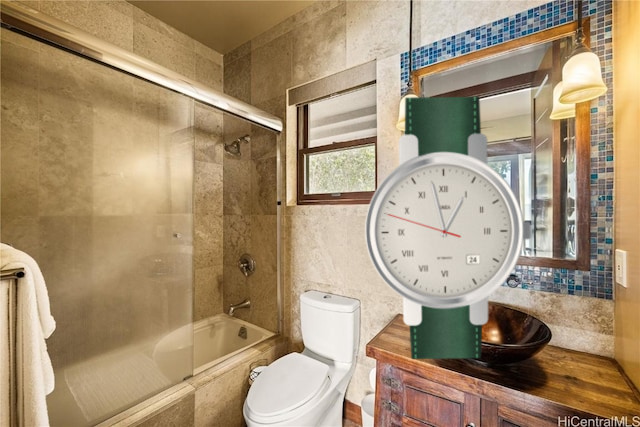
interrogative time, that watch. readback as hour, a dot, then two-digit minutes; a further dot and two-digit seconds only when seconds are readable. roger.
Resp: 12.57.48
